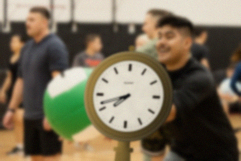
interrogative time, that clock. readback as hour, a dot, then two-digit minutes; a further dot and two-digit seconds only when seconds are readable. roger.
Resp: 7.42
